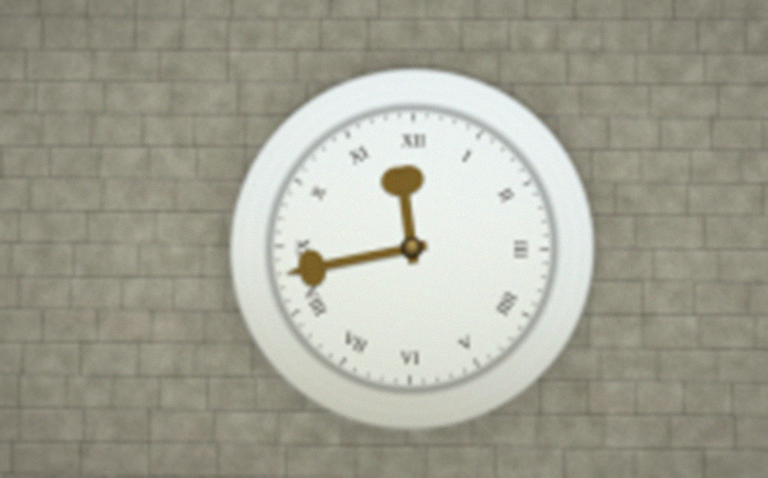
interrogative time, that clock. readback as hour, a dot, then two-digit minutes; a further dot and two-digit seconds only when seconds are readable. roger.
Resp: 11.43
